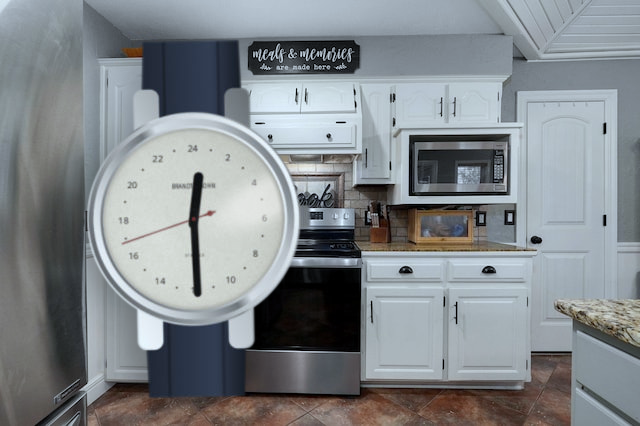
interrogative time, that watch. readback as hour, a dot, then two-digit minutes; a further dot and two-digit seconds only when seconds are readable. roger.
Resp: 0.29.42
